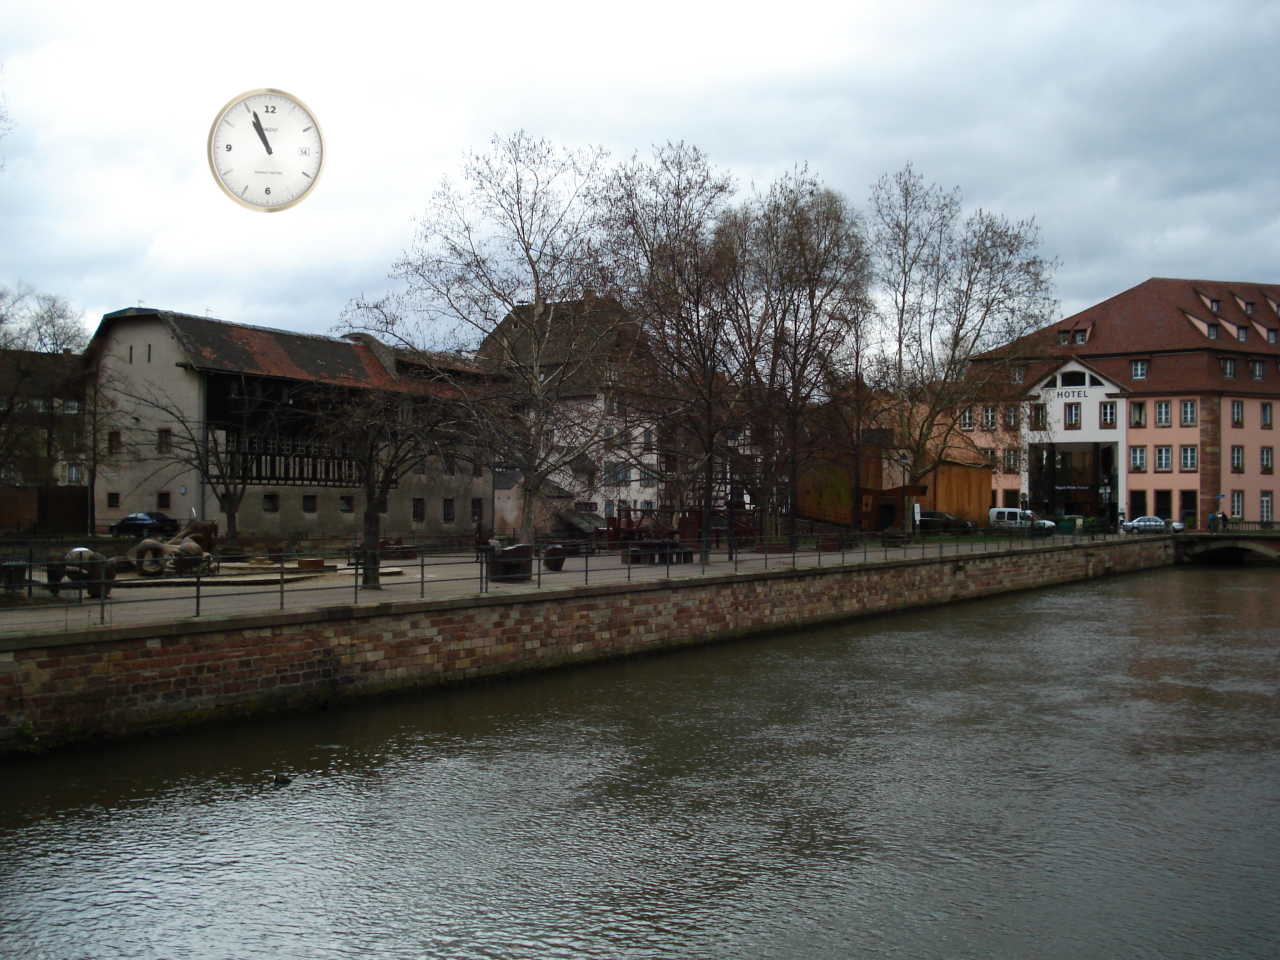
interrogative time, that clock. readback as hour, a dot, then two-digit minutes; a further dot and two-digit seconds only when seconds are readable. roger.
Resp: 10.56
